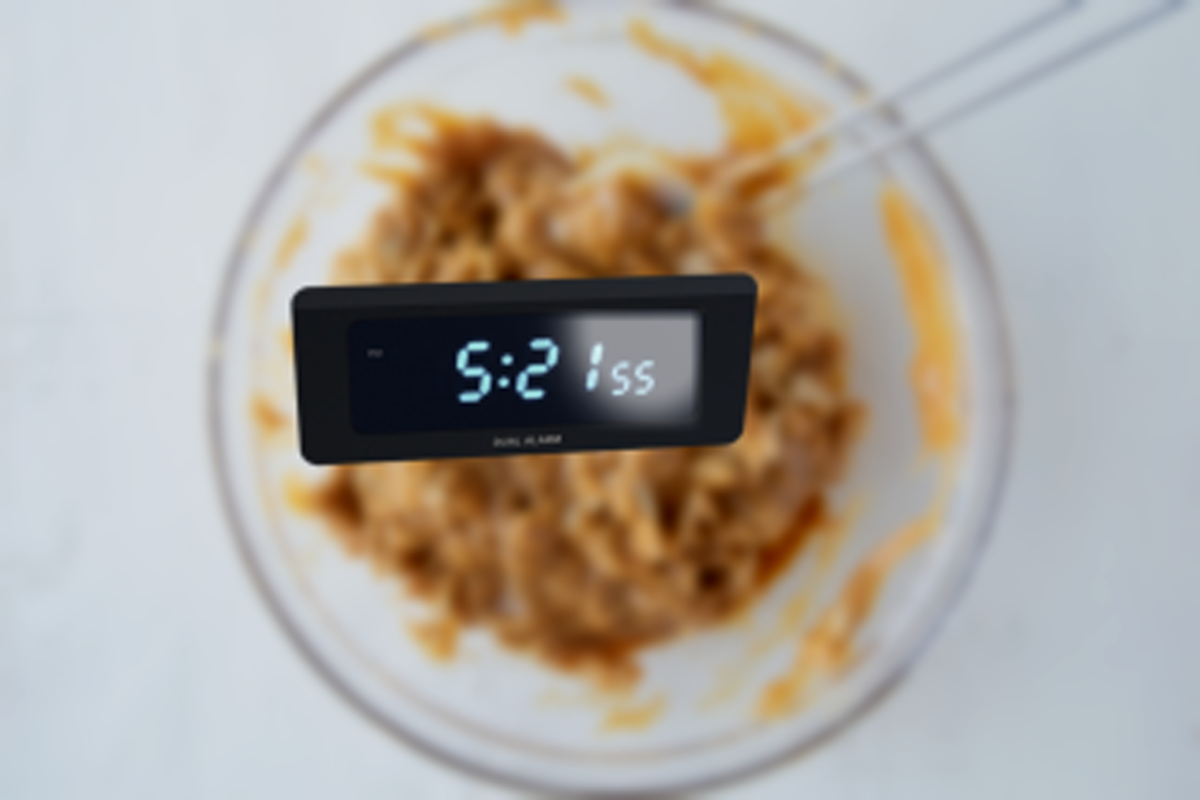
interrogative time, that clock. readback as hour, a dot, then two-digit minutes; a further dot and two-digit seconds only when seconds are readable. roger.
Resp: 5.21.55
